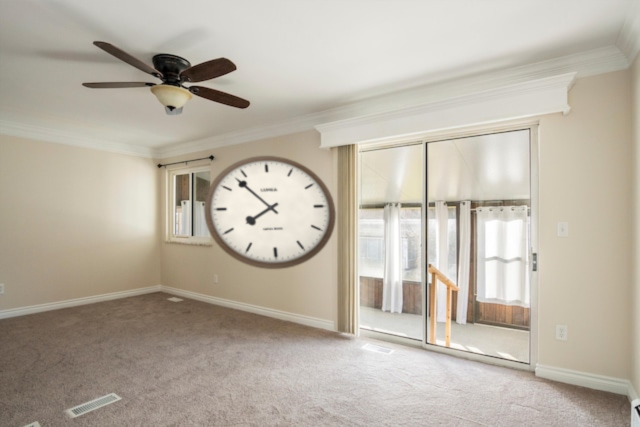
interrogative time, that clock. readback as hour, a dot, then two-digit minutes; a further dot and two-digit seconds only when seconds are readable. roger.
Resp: 7.53
